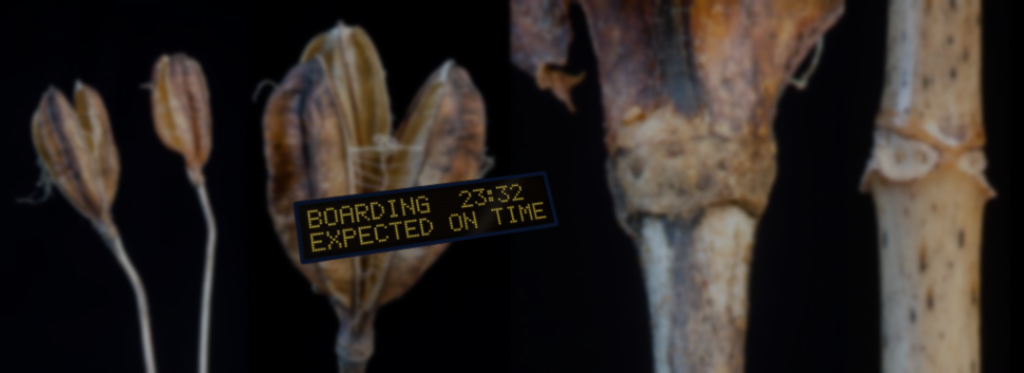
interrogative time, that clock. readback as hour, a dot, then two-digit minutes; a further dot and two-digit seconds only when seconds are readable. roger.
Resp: 23.32
